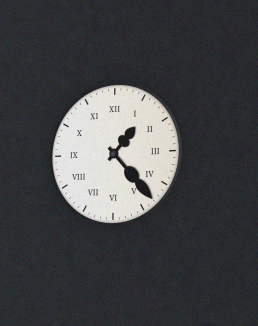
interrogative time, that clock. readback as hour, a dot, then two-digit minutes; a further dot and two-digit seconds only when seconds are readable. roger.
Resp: 1.23
